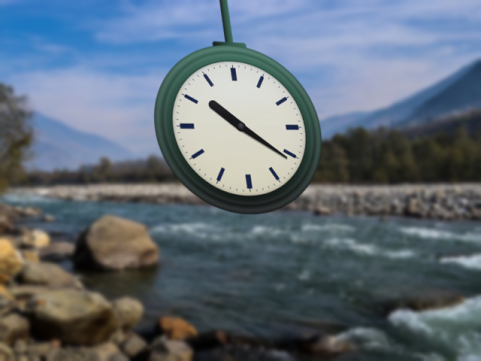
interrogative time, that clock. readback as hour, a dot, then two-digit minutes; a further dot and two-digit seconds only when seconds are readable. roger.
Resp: 10.21
